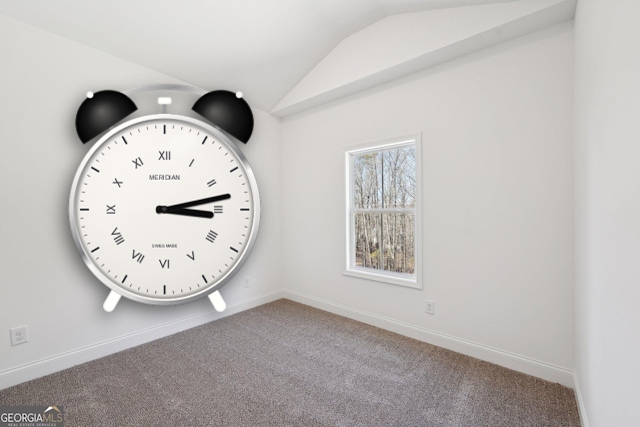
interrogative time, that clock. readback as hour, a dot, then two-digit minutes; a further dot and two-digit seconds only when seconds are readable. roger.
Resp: 3.13
